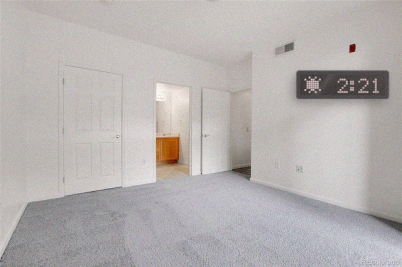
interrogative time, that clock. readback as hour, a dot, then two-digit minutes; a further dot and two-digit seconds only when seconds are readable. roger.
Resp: 2.21
